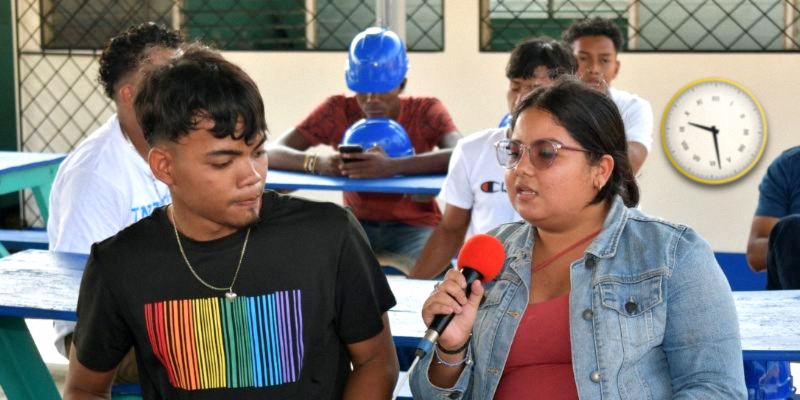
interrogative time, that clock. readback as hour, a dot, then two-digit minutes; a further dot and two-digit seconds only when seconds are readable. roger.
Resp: 9.28
